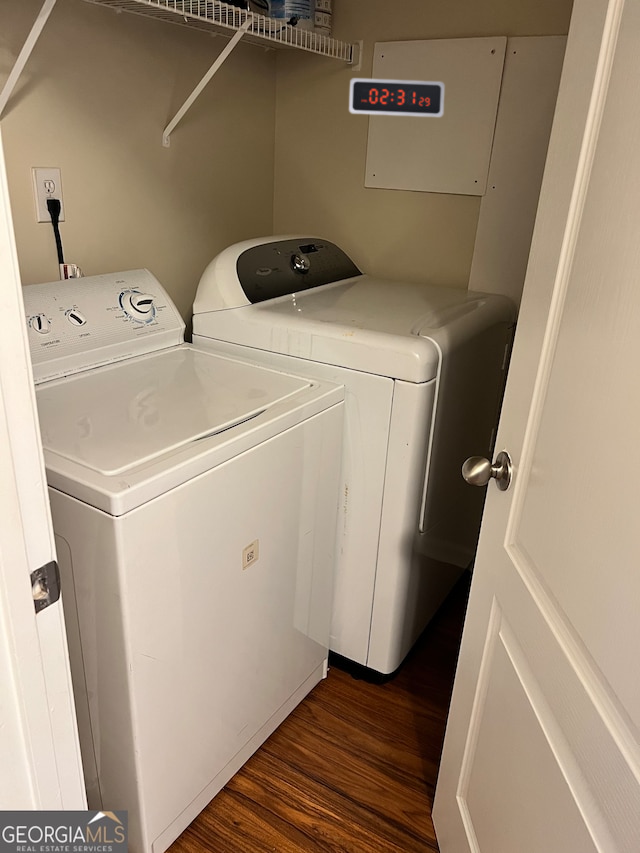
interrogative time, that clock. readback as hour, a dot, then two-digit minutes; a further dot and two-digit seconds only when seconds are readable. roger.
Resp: 2.31
